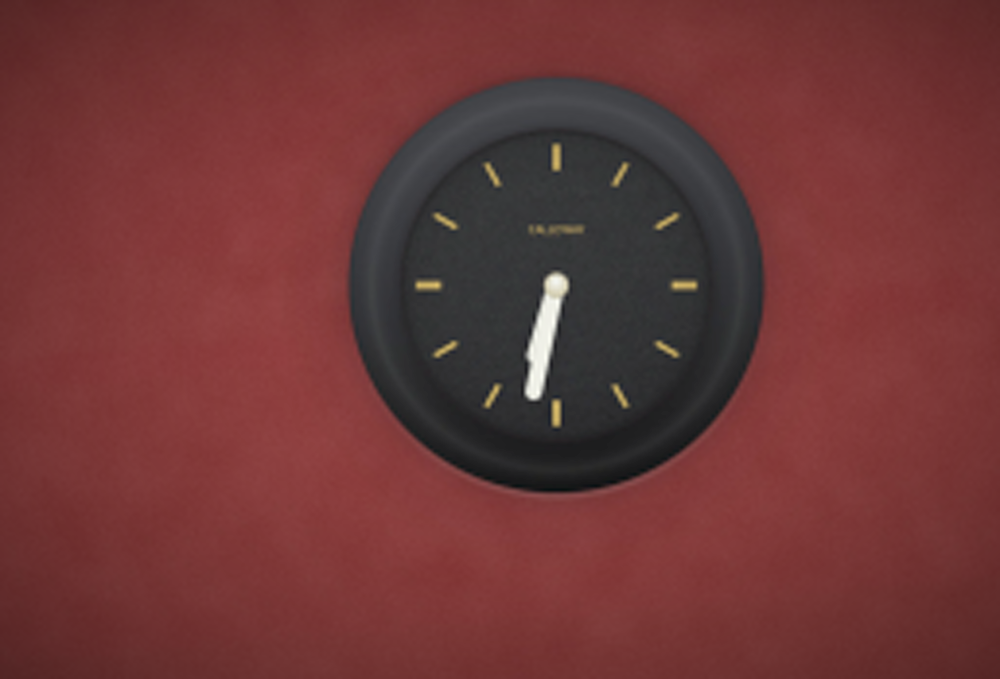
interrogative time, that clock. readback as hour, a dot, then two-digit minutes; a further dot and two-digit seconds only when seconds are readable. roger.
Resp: 6.32
